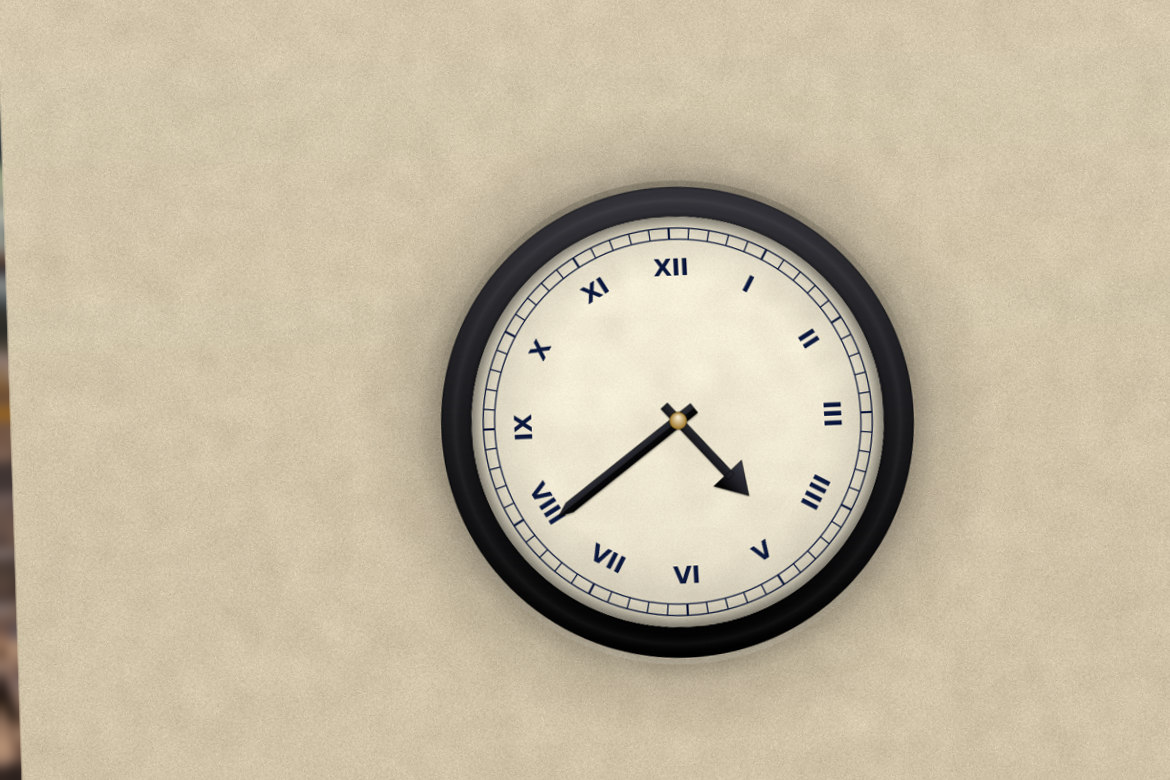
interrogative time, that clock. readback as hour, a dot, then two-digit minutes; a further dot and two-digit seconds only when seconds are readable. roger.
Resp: 4.39
